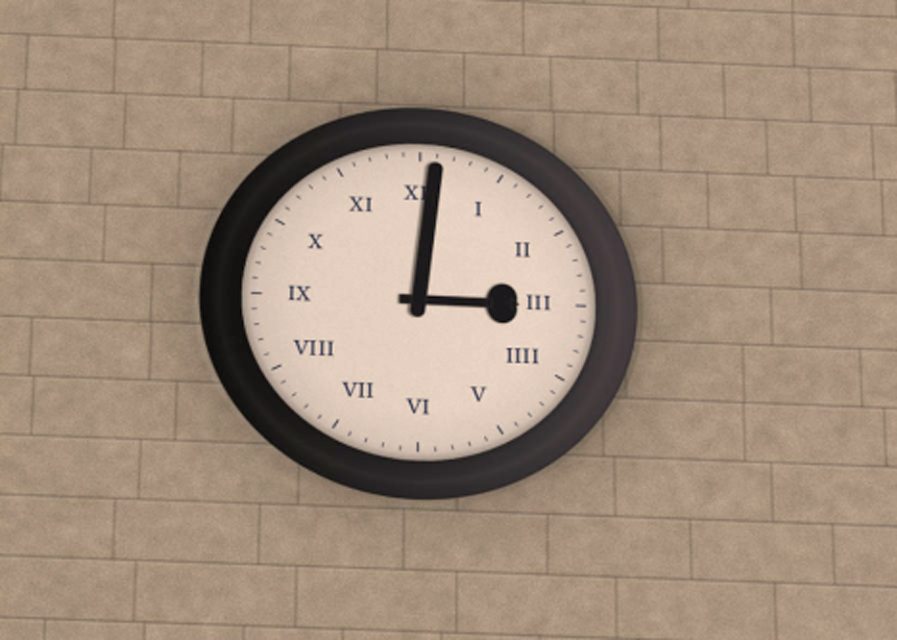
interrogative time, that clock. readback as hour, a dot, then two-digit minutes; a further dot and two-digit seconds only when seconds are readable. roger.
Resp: 3.01
